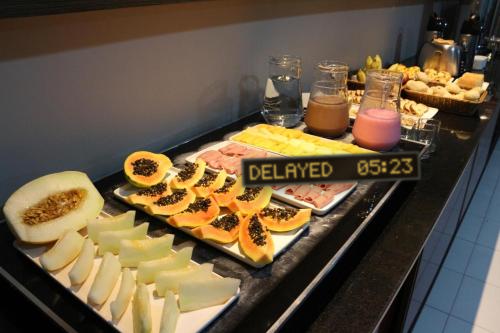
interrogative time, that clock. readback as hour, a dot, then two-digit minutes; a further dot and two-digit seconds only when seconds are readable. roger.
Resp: 5.23
